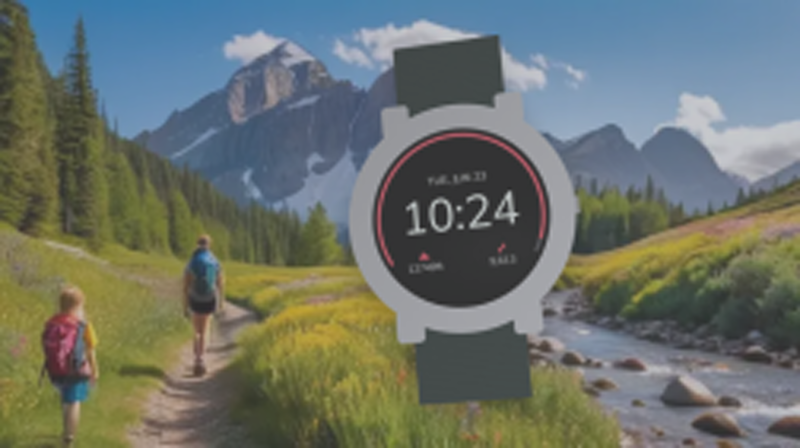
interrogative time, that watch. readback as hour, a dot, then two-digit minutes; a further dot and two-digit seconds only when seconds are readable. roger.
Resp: 10.24
